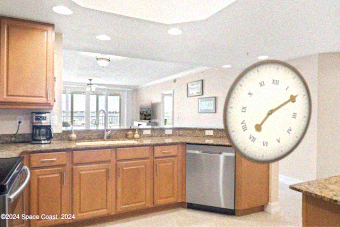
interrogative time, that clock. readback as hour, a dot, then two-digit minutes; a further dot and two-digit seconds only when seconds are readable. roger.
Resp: 7.09
